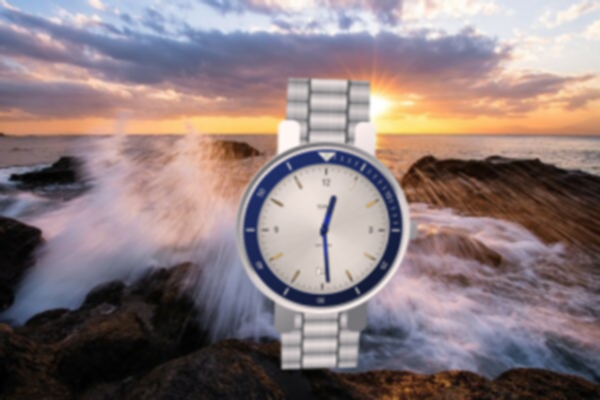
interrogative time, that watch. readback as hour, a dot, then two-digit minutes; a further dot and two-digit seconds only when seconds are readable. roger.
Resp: 12.29
